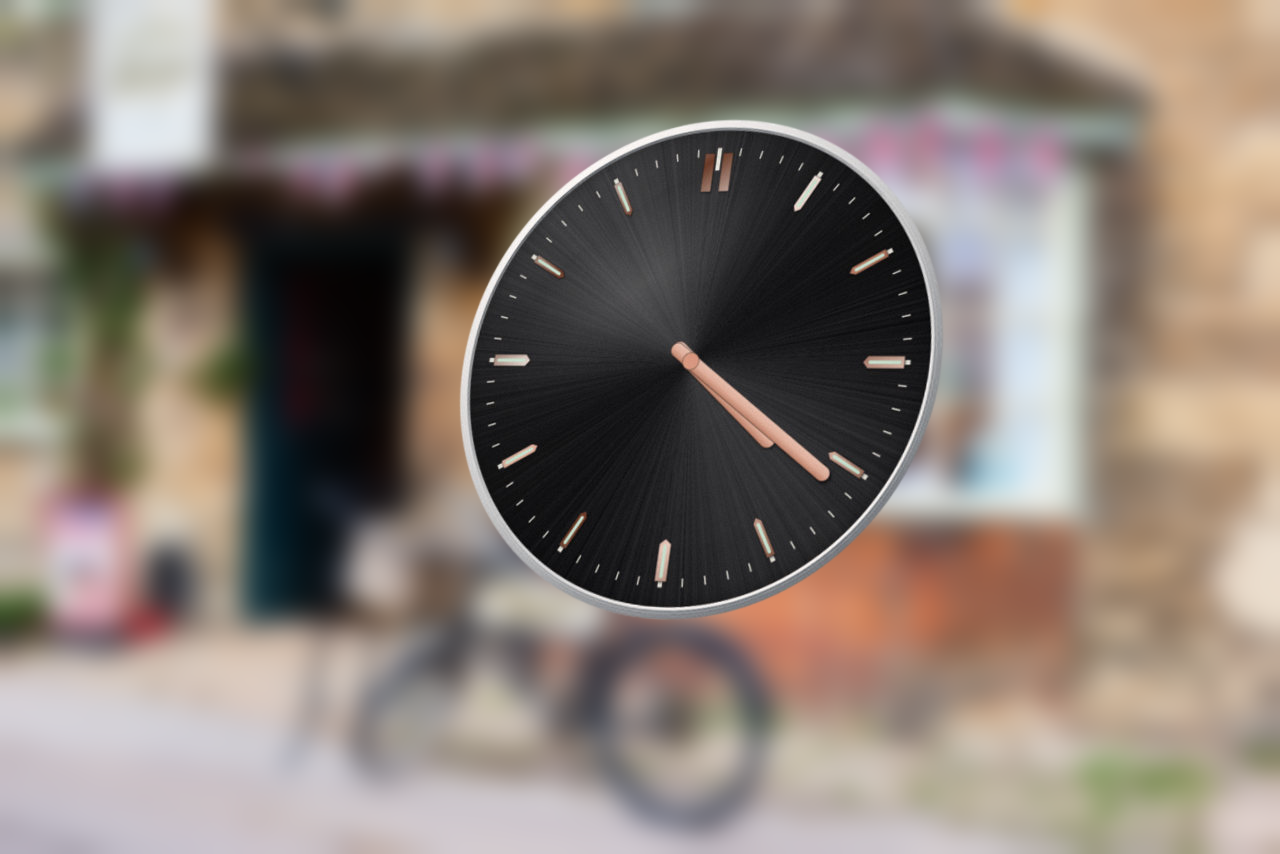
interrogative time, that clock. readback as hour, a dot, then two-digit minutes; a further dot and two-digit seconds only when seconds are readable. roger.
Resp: 4.21
